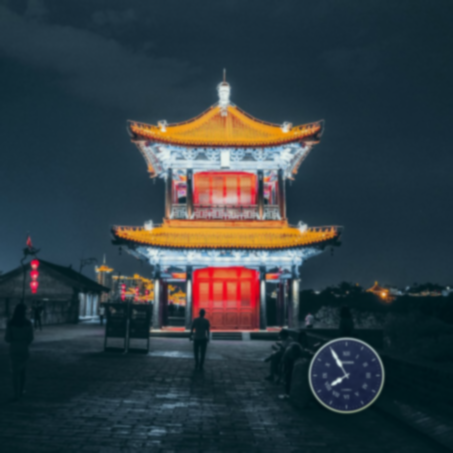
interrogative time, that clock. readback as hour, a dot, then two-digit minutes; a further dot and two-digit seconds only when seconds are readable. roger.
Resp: 7.55
